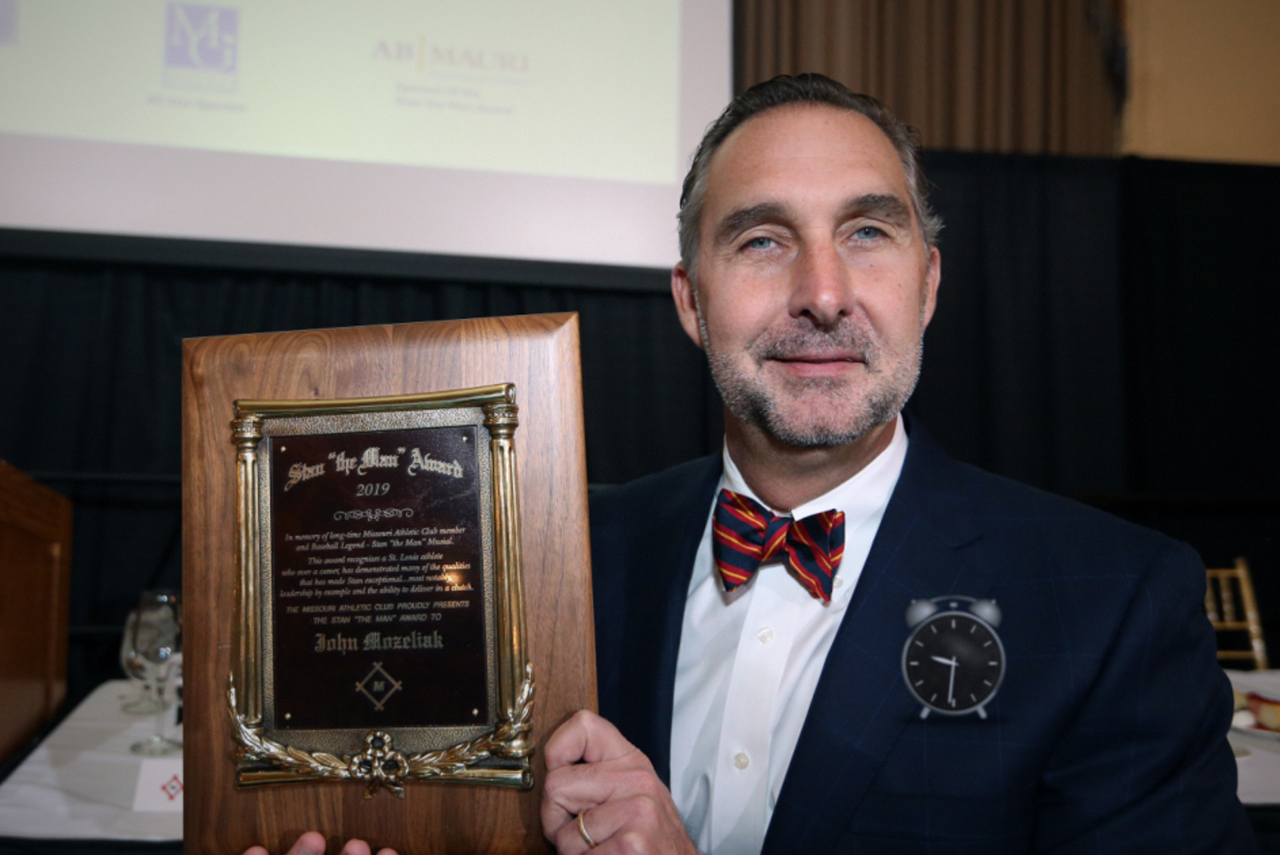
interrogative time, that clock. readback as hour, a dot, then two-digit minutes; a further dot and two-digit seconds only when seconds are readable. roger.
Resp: 9.31
